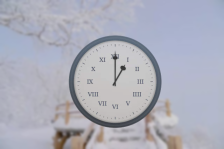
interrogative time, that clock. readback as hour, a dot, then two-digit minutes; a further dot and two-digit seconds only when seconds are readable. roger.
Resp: 1.00
